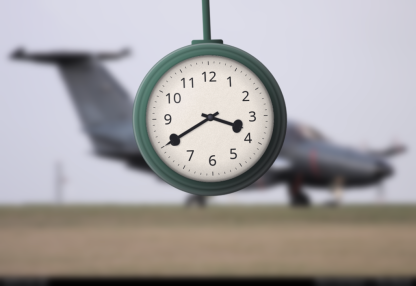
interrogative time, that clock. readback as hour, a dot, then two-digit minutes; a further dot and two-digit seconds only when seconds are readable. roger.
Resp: 3.40
